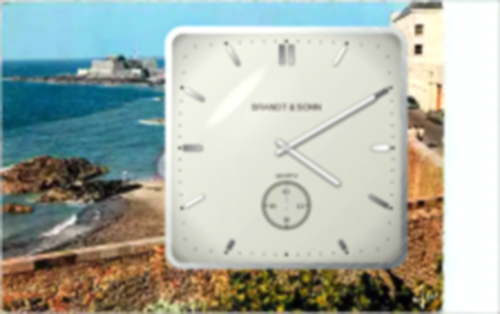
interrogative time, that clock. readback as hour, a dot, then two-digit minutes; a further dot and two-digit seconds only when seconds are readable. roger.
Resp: 4.10
